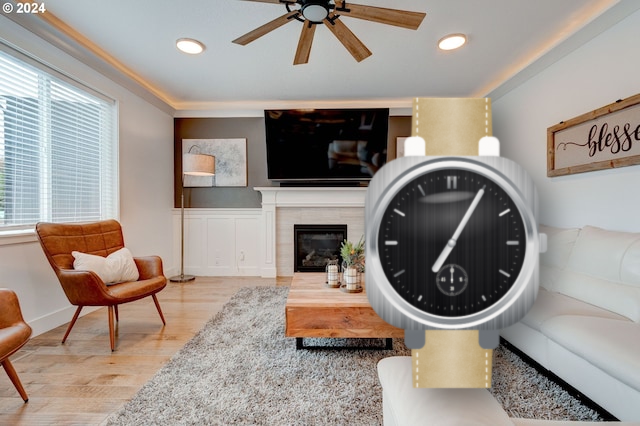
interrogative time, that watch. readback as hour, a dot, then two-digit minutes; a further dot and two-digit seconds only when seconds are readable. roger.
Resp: 7.05
